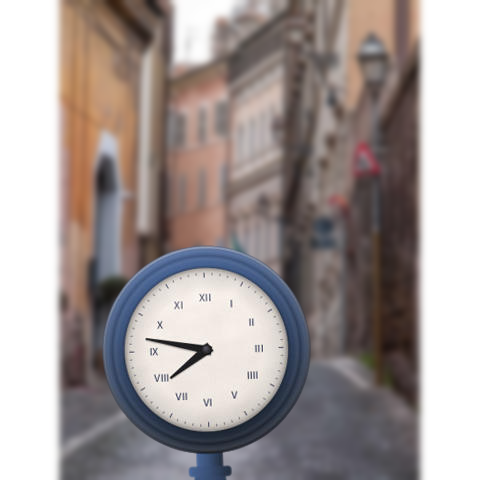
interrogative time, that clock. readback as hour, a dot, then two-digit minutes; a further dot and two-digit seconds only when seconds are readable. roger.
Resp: 7.47
